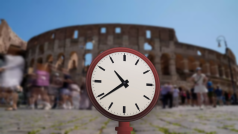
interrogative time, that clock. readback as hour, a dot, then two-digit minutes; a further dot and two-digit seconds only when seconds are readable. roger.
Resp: 10.39
